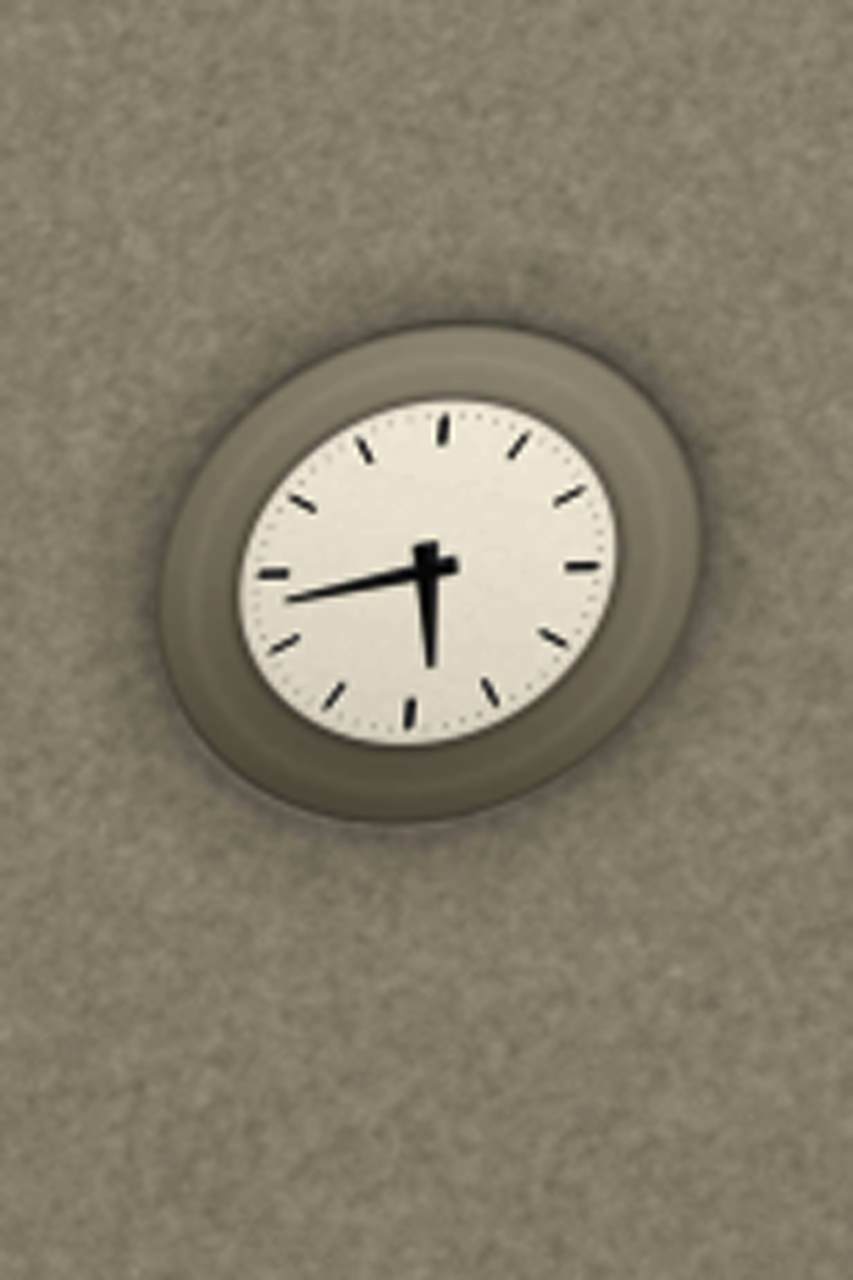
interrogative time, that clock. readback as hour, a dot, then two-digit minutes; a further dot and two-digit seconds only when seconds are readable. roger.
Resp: 5.43
